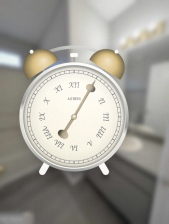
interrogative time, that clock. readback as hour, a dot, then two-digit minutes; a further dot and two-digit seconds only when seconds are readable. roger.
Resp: 7.05
